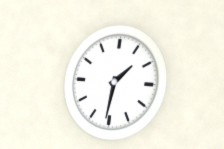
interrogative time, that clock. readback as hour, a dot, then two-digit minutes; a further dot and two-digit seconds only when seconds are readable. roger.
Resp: 1.31
